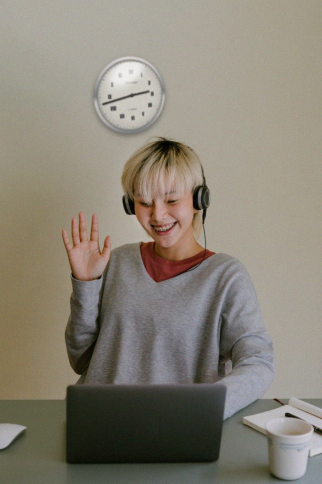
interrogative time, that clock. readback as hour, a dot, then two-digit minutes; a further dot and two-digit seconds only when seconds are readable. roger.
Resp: 2.43
